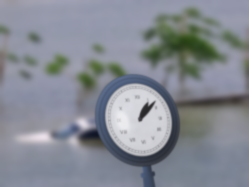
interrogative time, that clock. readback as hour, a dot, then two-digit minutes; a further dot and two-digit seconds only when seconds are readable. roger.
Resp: 1.08
